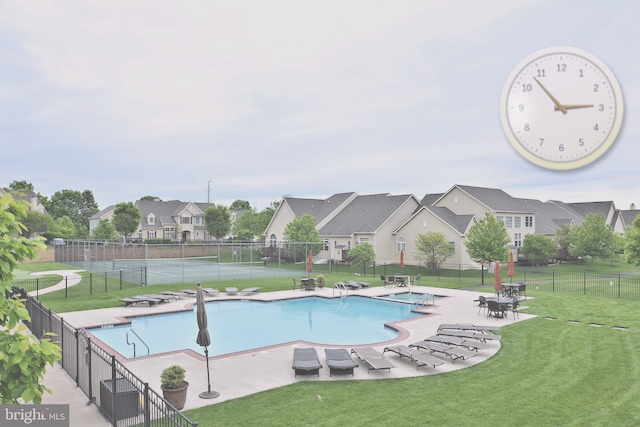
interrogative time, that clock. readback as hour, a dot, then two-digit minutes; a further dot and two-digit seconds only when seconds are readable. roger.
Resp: 2.53
